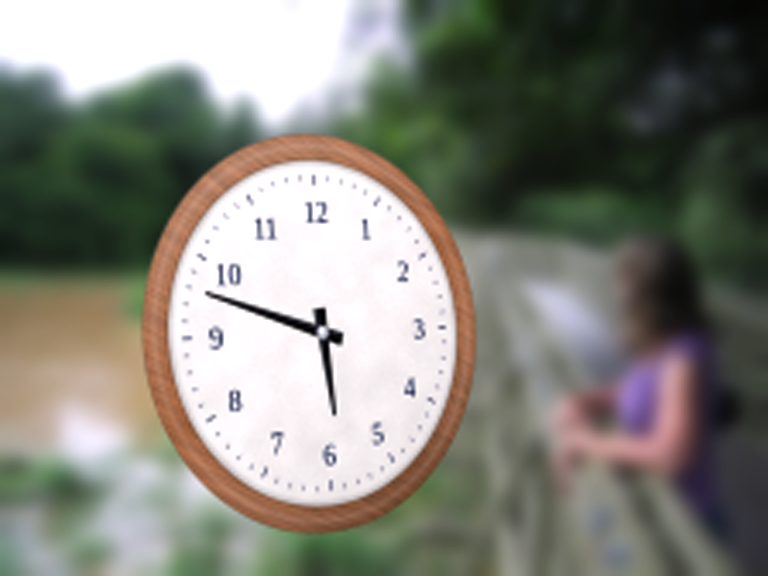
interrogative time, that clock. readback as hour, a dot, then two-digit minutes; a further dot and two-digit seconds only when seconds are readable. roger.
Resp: 5.48
